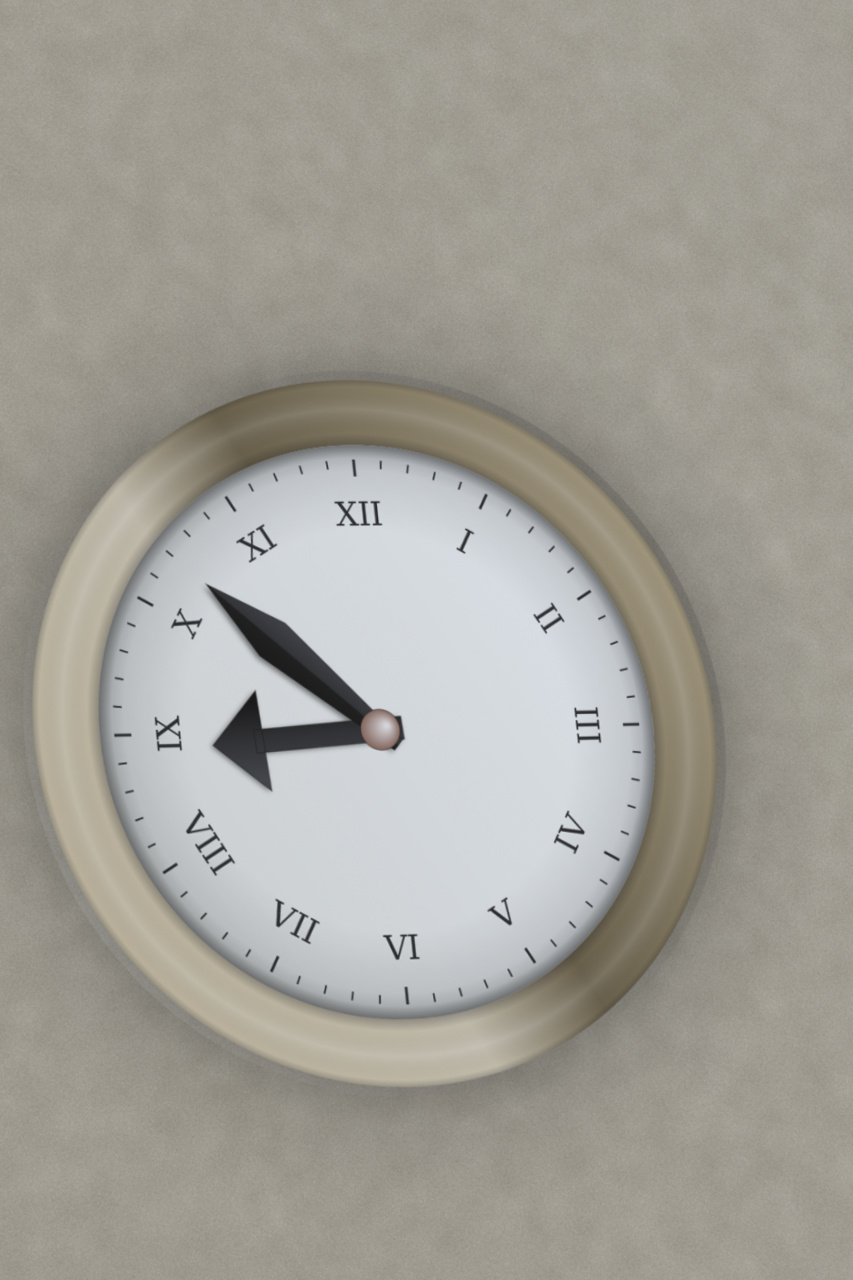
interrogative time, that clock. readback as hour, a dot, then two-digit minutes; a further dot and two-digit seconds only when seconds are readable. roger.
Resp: 8.52
